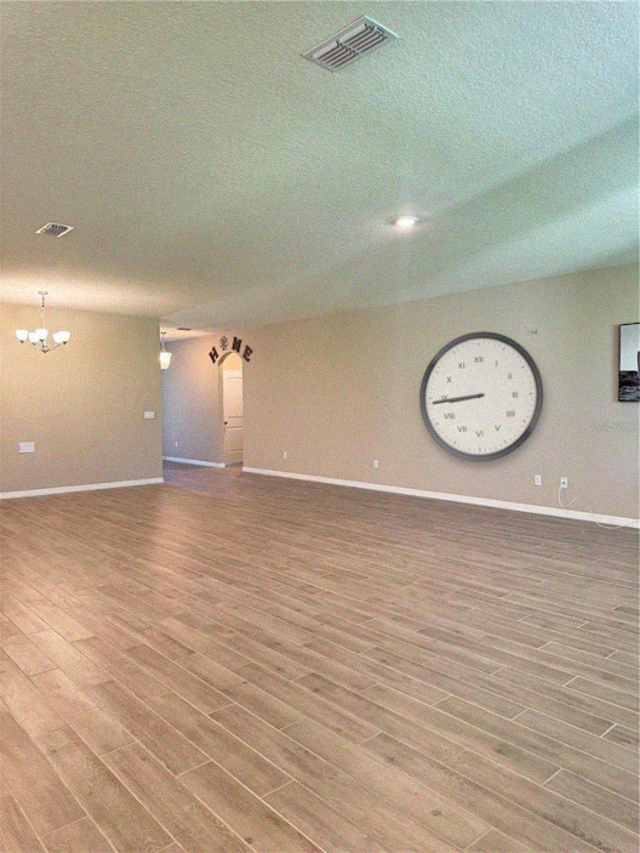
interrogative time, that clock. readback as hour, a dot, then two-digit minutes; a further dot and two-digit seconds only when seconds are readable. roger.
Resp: 8.44
